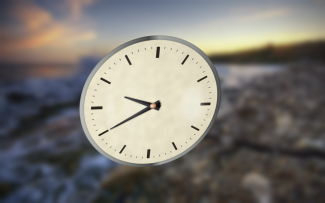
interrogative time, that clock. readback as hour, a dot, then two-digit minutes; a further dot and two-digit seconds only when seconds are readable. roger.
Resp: 9.40
